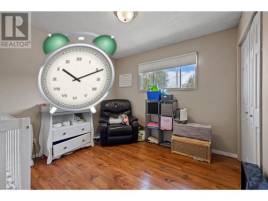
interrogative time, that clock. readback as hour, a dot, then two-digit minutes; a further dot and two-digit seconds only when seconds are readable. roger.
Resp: 10.11
